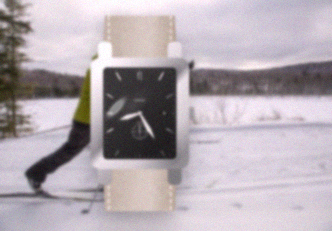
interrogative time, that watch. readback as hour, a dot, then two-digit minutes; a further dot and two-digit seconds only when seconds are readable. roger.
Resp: 8.25
